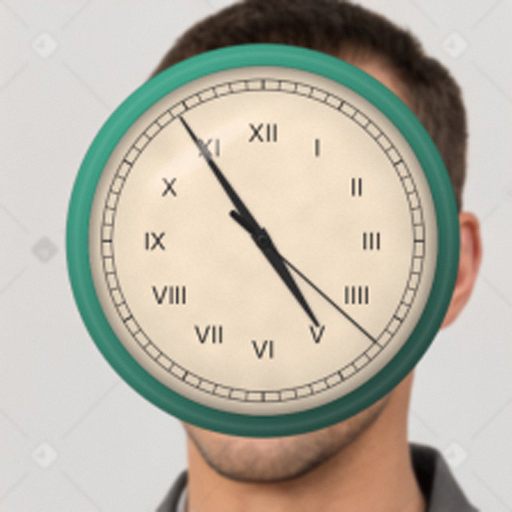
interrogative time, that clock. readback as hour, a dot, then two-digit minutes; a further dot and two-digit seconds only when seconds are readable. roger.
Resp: 4.54.22
